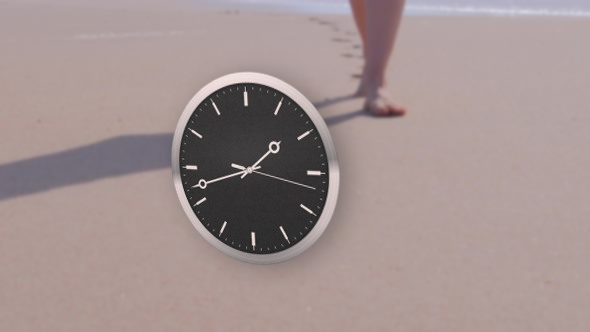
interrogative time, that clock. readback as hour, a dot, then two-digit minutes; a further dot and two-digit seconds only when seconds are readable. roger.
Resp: 1.42.17
